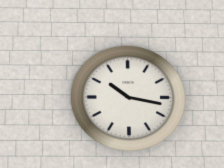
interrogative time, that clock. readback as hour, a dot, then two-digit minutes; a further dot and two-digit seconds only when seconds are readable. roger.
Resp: 10.17
